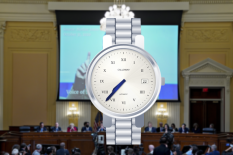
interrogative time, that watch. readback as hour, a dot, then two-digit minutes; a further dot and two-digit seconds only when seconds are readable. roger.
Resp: 7.37
